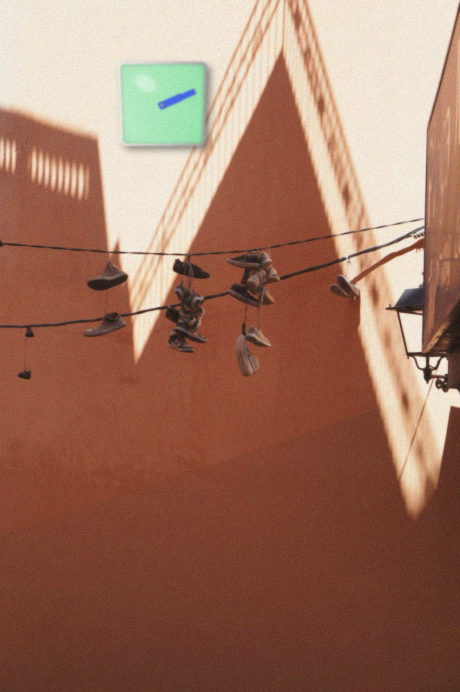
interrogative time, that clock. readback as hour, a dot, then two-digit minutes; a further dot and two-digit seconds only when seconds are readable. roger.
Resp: 2.11
